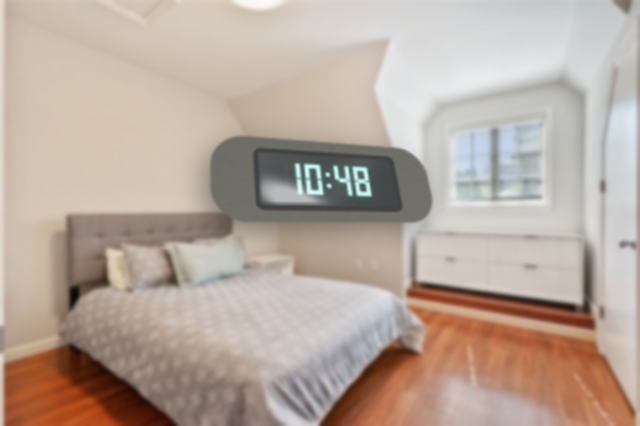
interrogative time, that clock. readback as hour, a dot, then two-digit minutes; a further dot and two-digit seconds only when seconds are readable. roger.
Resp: 10.48
